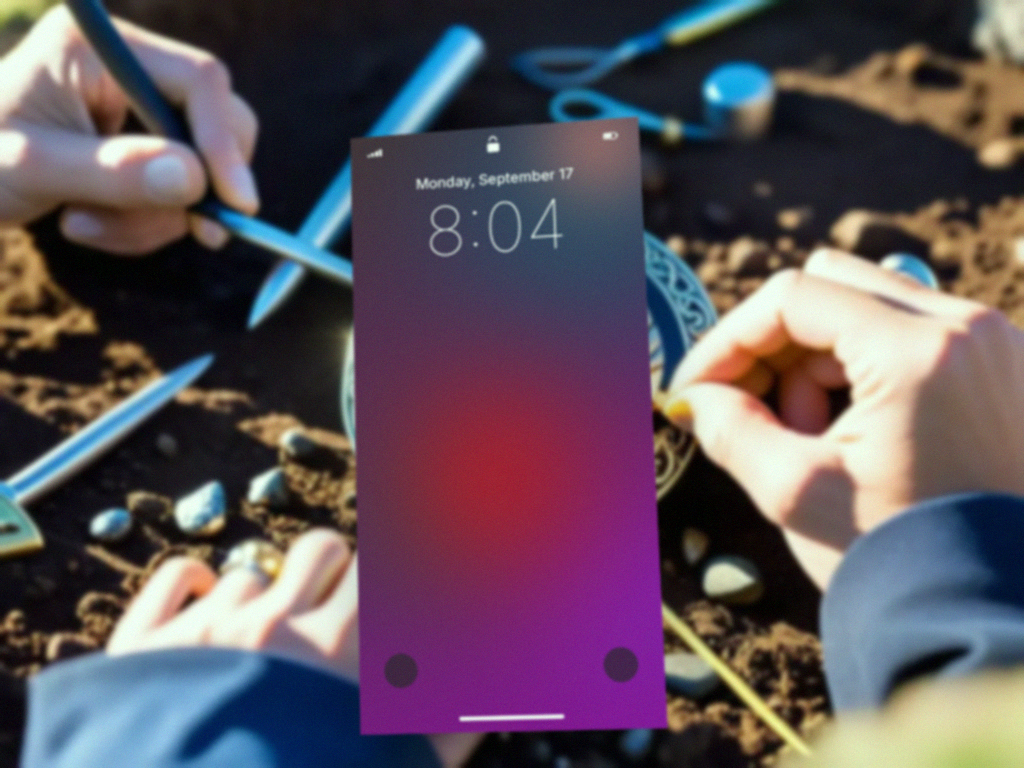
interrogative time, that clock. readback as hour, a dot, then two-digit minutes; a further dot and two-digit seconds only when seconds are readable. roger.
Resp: 8.04
